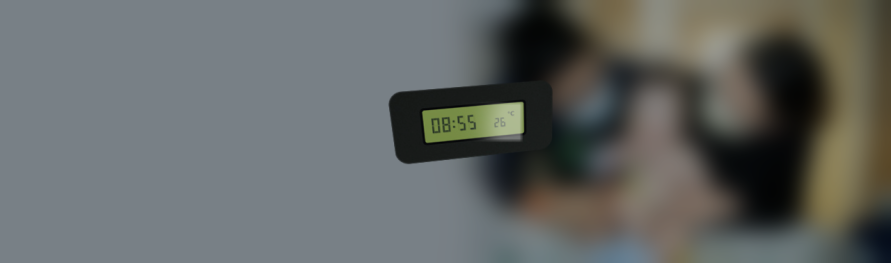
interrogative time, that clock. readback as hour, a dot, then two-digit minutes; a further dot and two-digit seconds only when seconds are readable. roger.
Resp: 8.55
